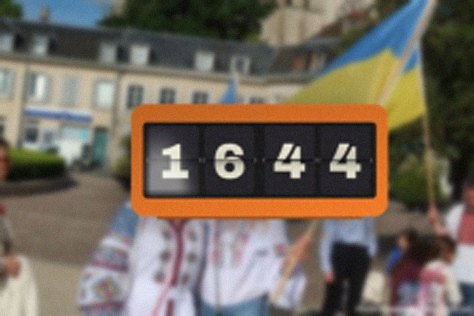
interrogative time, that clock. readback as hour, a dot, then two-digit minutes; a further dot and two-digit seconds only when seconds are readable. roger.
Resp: 16.44
